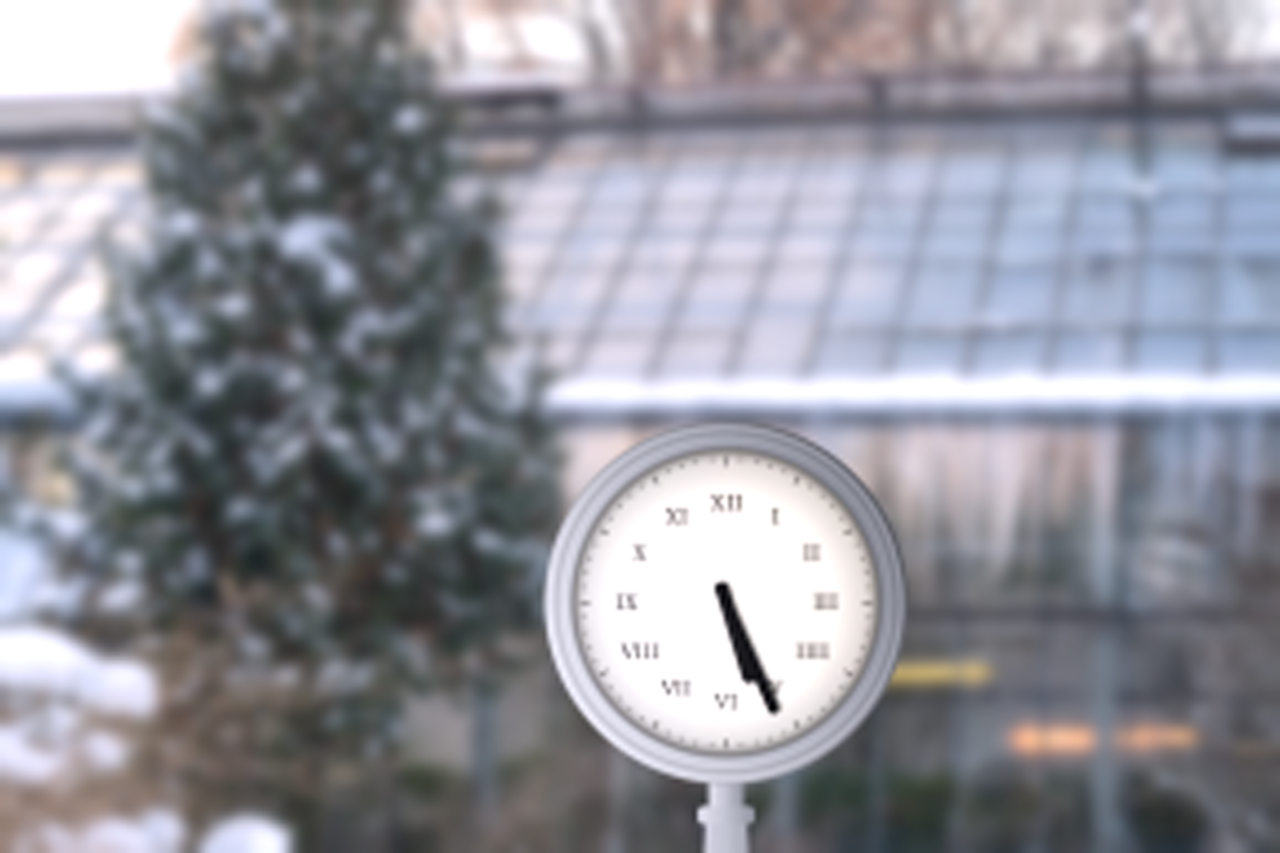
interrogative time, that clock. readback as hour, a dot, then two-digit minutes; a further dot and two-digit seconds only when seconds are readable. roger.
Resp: 5.26
